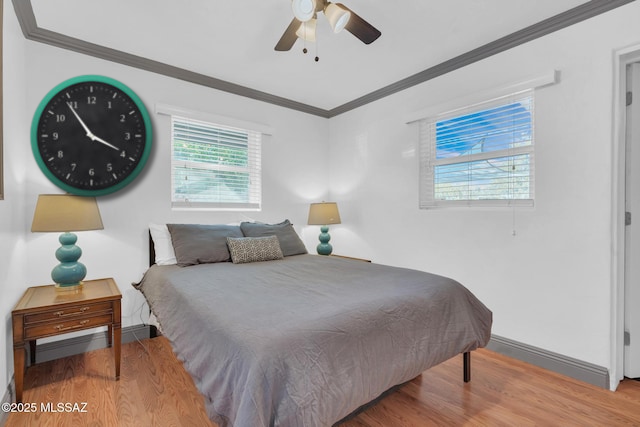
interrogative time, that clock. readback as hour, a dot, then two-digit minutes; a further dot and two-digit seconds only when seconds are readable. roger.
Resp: 3.54
